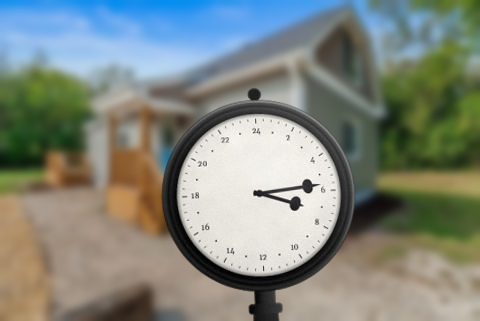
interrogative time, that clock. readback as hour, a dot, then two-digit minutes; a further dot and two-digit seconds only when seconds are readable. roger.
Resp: 7.14
